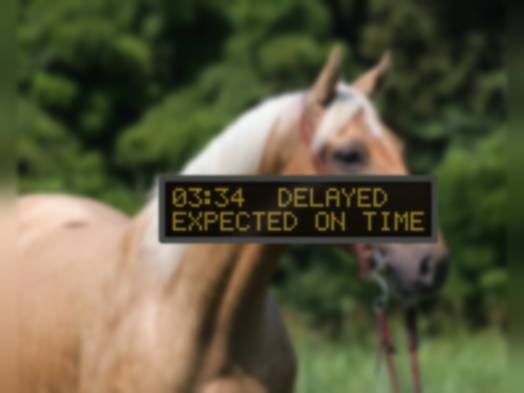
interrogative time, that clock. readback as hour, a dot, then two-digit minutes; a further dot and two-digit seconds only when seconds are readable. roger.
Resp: 3.34
